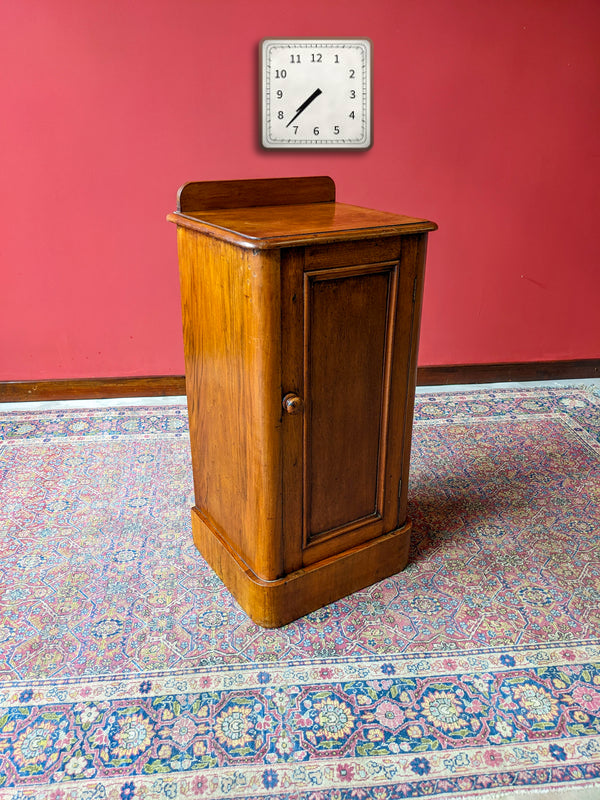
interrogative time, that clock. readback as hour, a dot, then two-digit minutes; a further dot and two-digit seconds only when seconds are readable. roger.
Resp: 7.37
